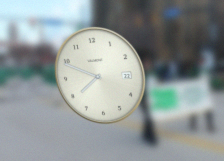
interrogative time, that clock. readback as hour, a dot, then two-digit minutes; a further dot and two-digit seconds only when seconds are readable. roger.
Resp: 7.49
